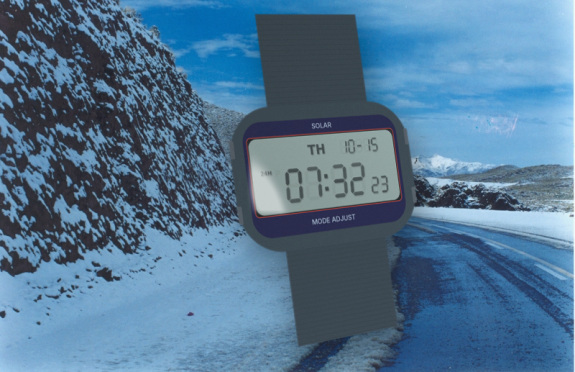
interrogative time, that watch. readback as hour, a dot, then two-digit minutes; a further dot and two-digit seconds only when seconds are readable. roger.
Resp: 7.32.23
